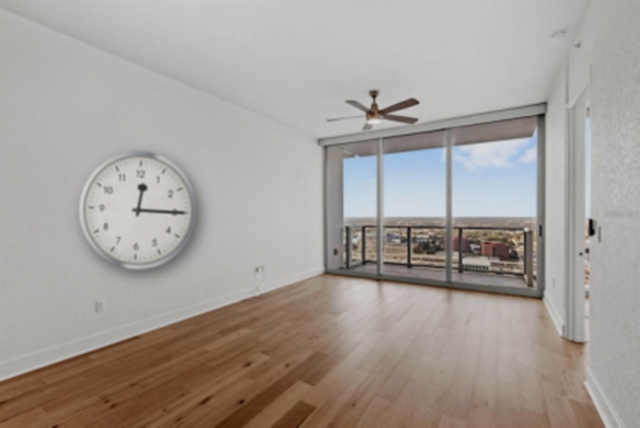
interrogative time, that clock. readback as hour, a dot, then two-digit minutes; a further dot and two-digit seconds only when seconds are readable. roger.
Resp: 12.15
